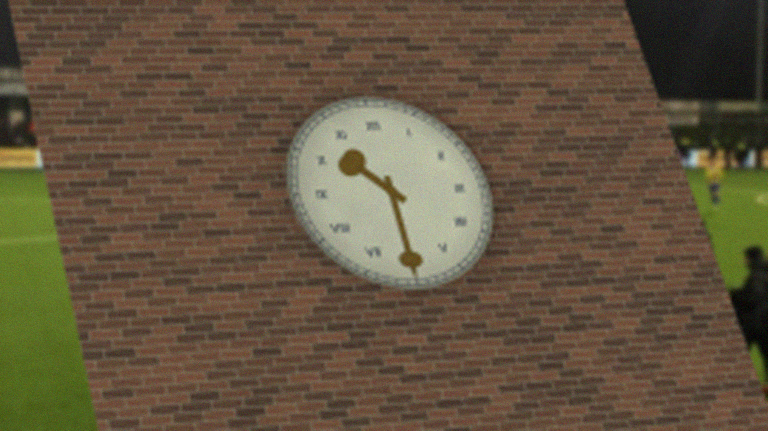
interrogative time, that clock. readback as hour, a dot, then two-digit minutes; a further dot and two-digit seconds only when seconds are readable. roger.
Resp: 10.30
